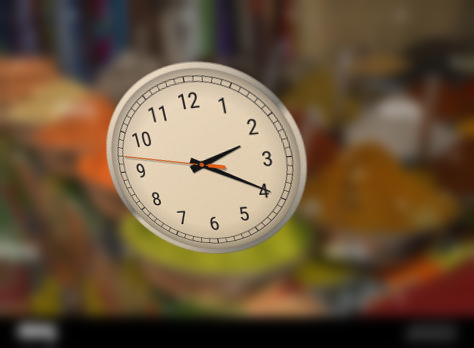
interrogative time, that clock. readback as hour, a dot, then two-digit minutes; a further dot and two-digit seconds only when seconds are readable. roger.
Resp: 2.19.47
